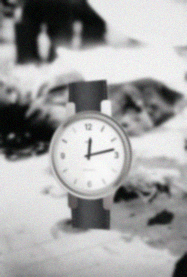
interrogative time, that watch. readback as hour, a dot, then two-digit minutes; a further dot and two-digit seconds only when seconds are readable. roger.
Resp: 12.13
